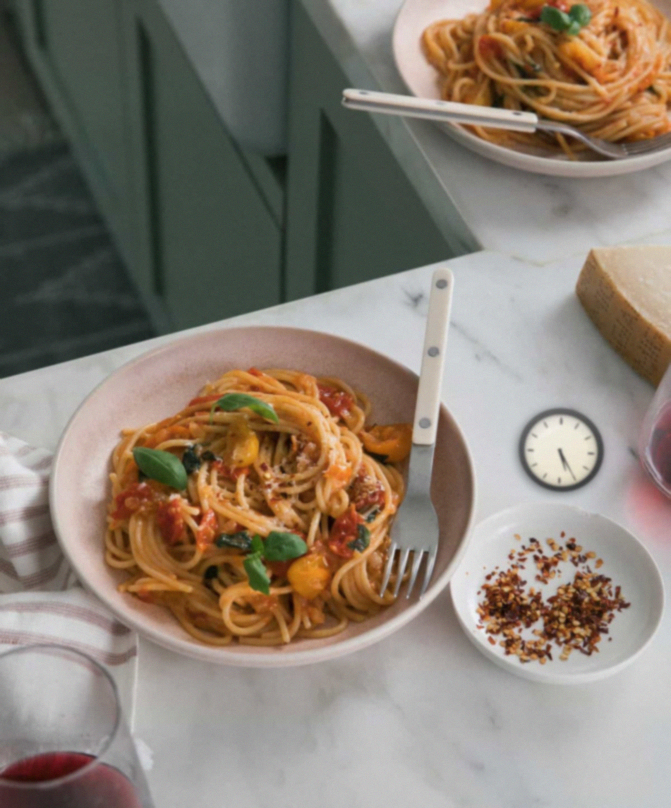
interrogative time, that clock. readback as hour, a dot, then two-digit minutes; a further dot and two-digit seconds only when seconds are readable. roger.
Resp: 5.25
